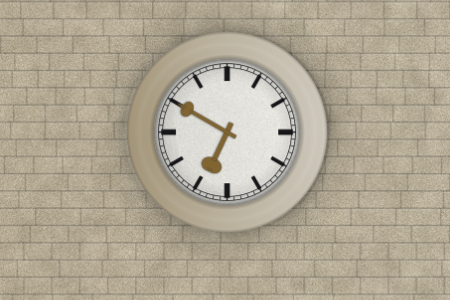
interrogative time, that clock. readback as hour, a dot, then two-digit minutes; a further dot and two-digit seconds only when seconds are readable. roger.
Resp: 6.50
